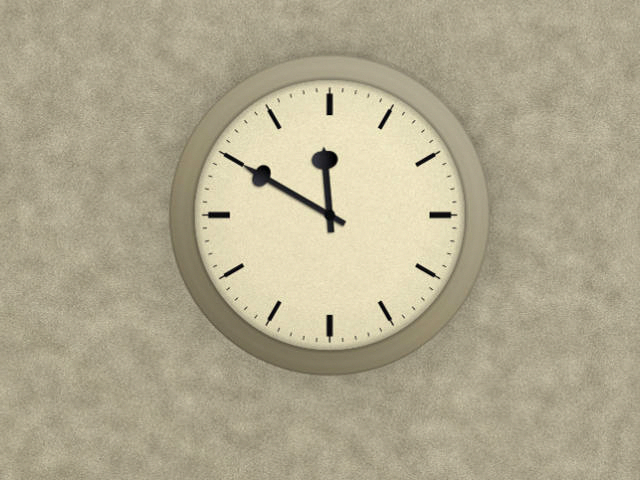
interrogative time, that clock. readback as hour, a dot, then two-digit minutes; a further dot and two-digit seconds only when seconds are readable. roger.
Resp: 11.50
